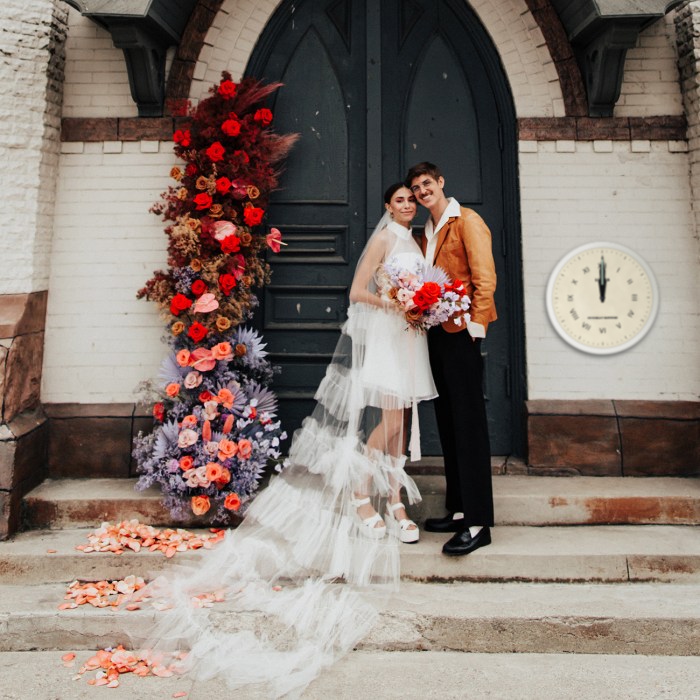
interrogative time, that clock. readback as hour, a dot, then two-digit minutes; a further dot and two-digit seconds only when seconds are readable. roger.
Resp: 12.00
